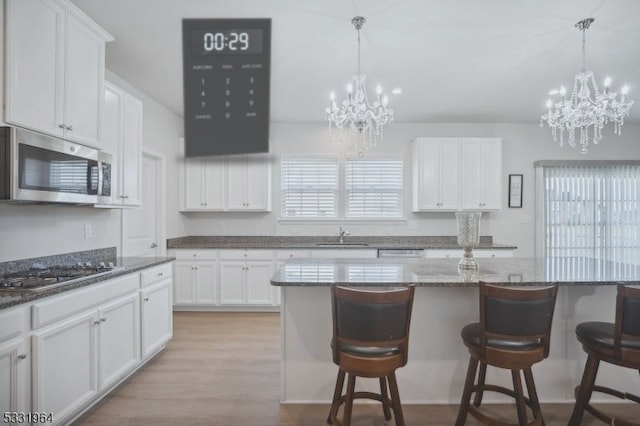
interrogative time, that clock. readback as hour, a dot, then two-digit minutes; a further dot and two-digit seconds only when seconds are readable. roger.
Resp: 0.29
